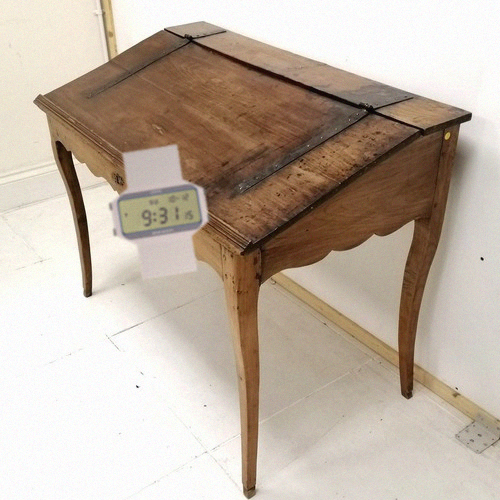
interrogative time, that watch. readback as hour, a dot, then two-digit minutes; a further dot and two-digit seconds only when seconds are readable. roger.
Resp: 9.31
